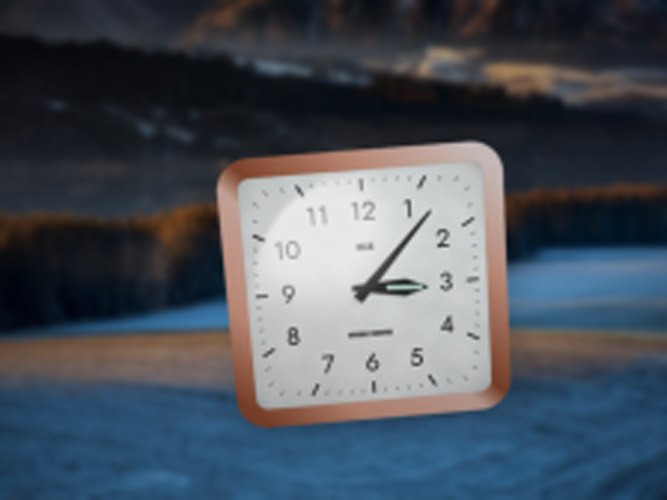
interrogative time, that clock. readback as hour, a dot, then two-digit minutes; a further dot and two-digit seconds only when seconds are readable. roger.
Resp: 3.07
